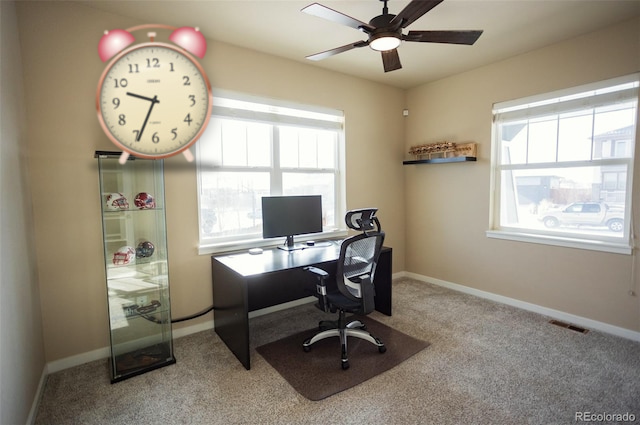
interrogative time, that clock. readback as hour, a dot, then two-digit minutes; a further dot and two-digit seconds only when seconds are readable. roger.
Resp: 9.34
